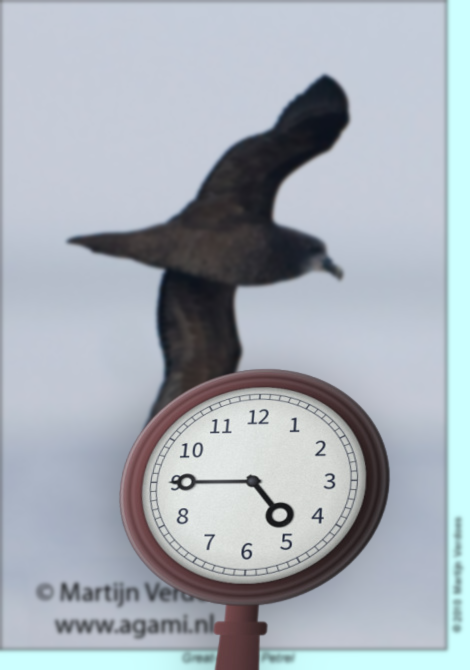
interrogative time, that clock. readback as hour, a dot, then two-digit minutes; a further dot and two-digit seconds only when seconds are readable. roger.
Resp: 4.45
